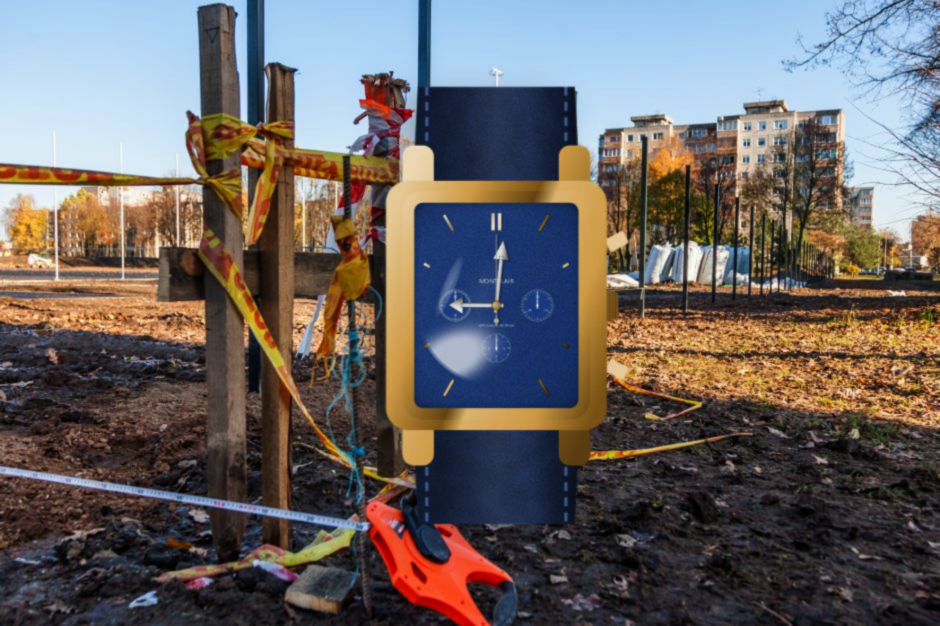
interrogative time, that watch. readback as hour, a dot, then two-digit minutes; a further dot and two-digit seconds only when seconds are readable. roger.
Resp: 9.01
